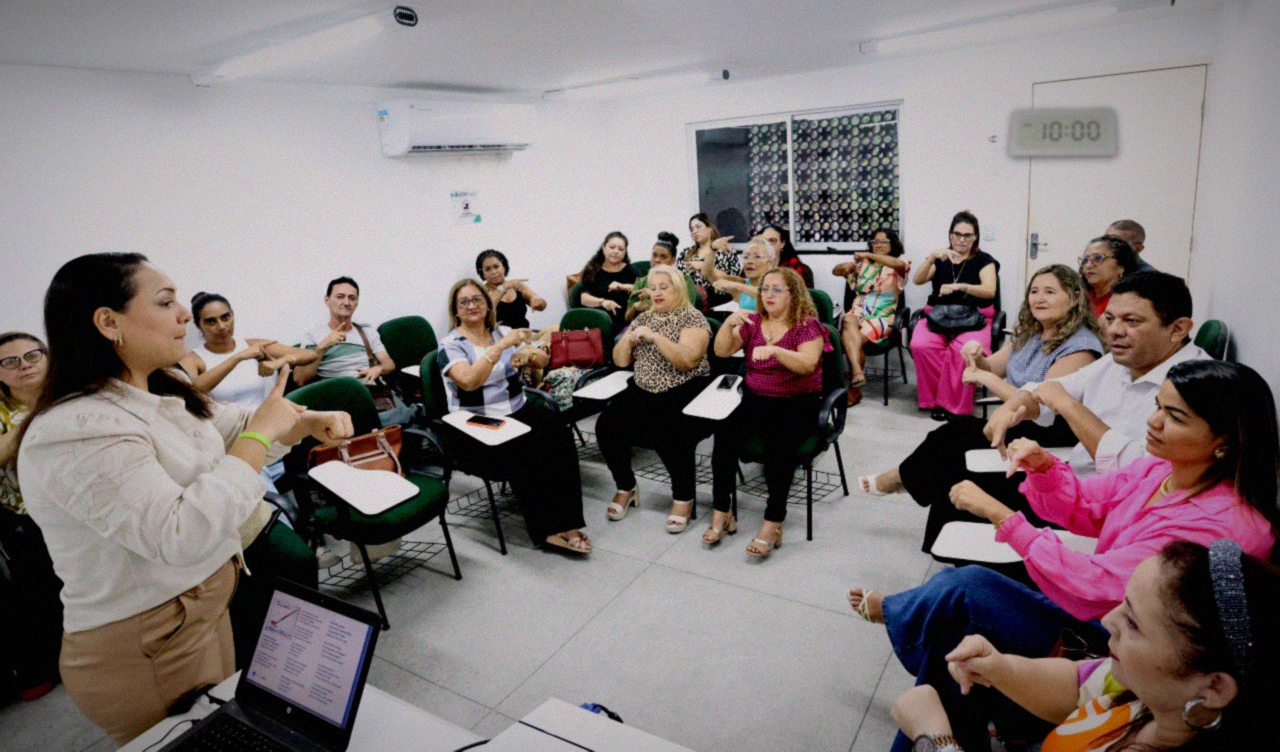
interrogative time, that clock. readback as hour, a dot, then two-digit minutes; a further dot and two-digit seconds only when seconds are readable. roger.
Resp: 10.00
